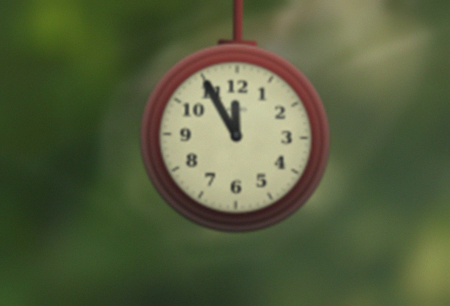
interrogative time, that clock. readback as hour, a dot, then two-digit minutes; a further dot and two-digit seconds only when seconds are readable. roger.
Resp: 11.55
